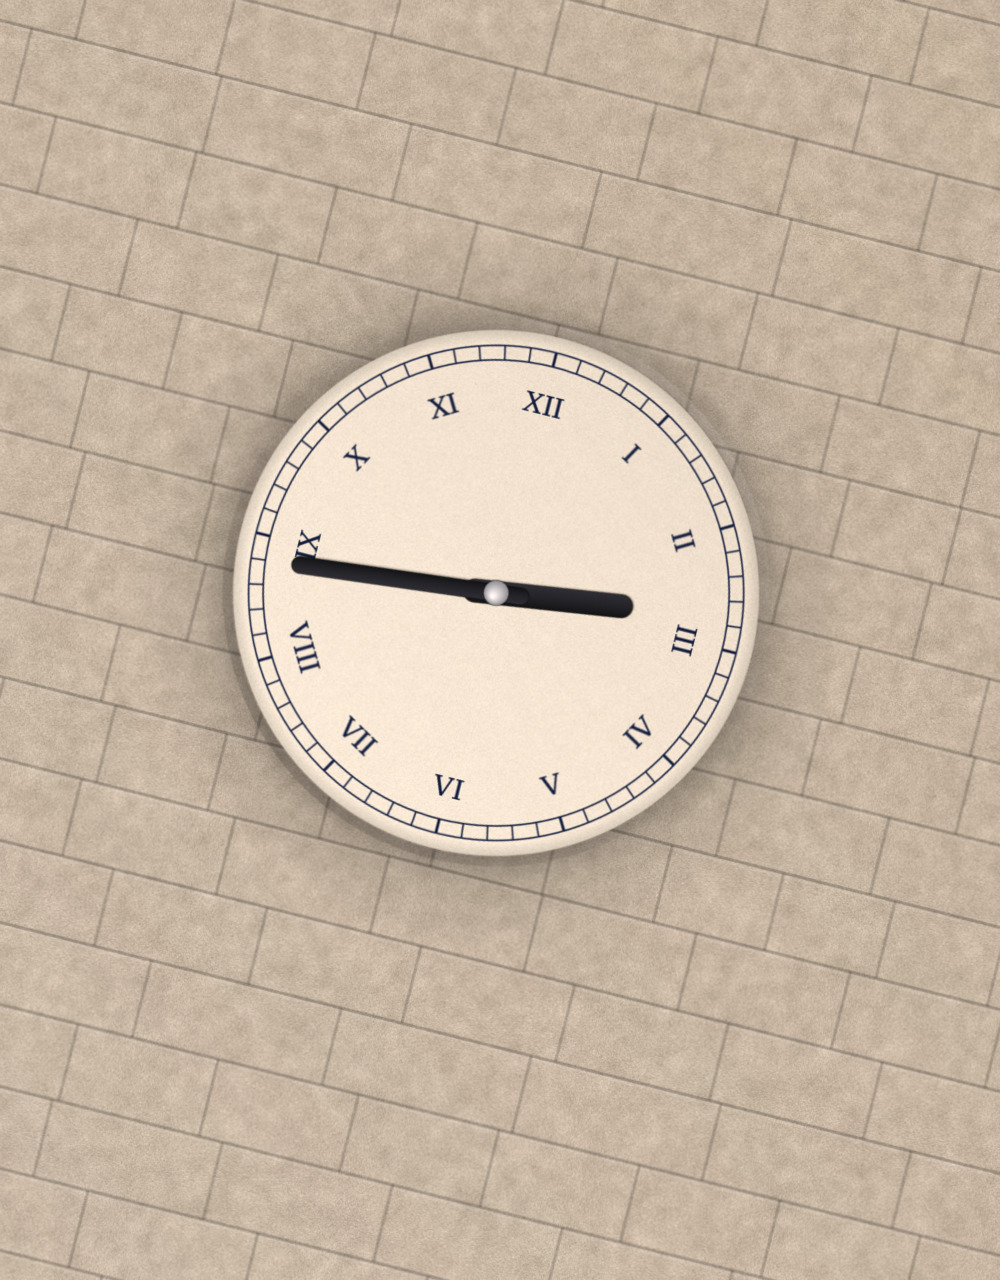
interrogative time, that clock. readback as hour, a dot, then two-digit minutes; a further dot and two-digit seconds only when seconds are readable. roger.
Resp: 2.44
